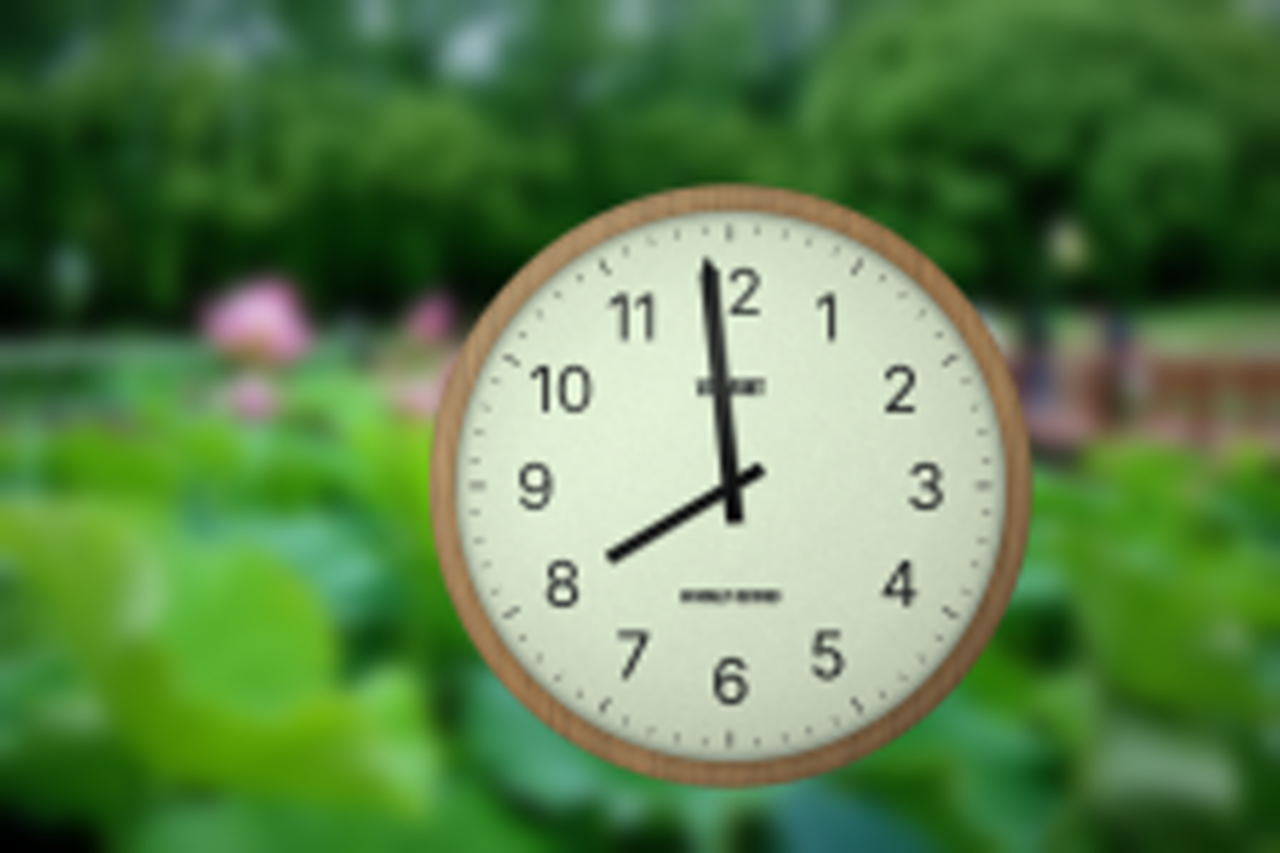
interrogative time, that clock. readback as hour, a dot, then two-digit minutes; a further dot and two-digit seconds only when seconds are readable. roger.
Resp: 7.59
